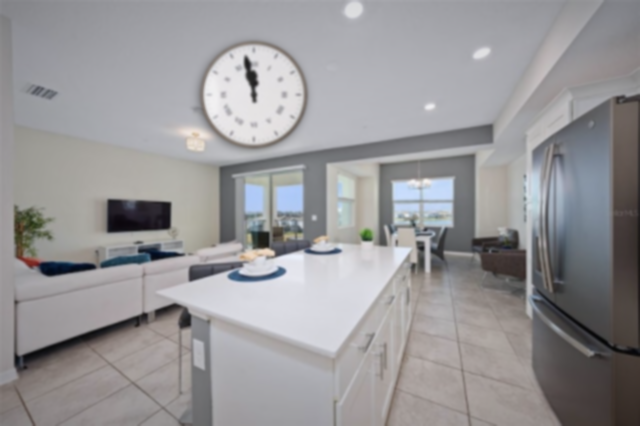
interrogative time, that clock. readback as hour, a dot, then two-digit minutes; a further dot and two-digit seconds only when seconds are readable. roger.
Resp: 11.58
